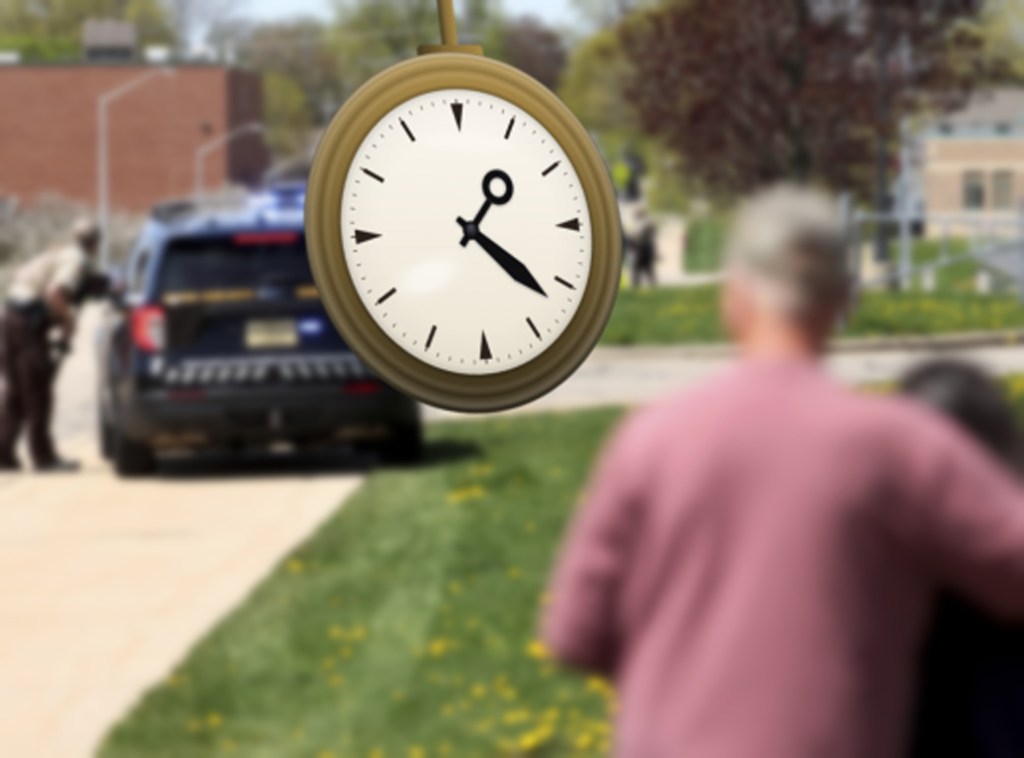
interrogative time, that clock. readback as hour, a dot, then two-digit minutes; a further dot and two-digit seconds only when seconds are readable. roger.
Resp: 1.22
